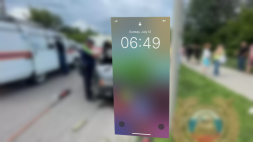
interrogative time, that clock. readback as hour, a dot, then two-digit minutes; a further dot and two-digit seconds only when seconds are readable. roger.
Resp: 6.49
